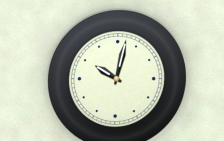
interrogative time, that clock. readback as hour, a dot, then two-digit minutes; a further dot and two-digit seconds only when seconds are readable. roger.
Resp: 10.02
